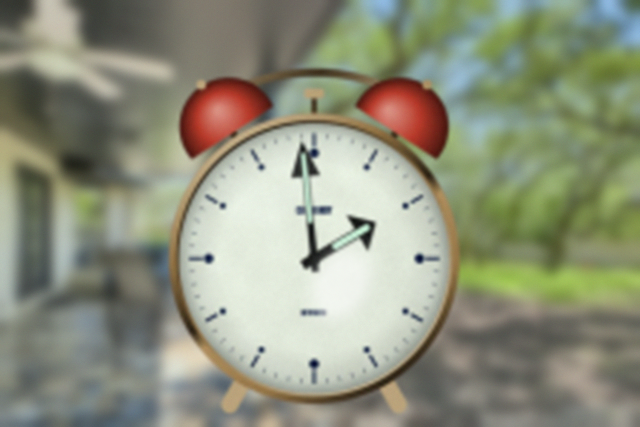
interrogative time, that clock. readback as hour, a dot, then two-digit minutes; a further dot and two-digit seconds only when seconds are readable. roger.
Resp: 1.59
